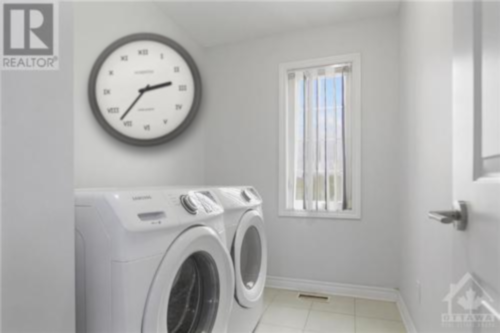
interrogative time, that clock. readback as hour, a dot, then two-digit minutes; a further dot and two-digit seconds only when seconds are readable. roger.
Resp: 2.37
